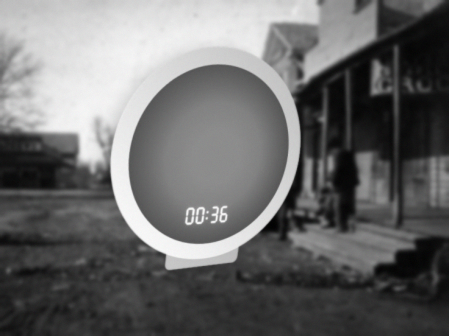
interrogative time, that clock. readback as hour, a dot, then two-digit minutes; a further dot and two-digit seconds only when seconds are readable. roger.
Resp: 0.36
